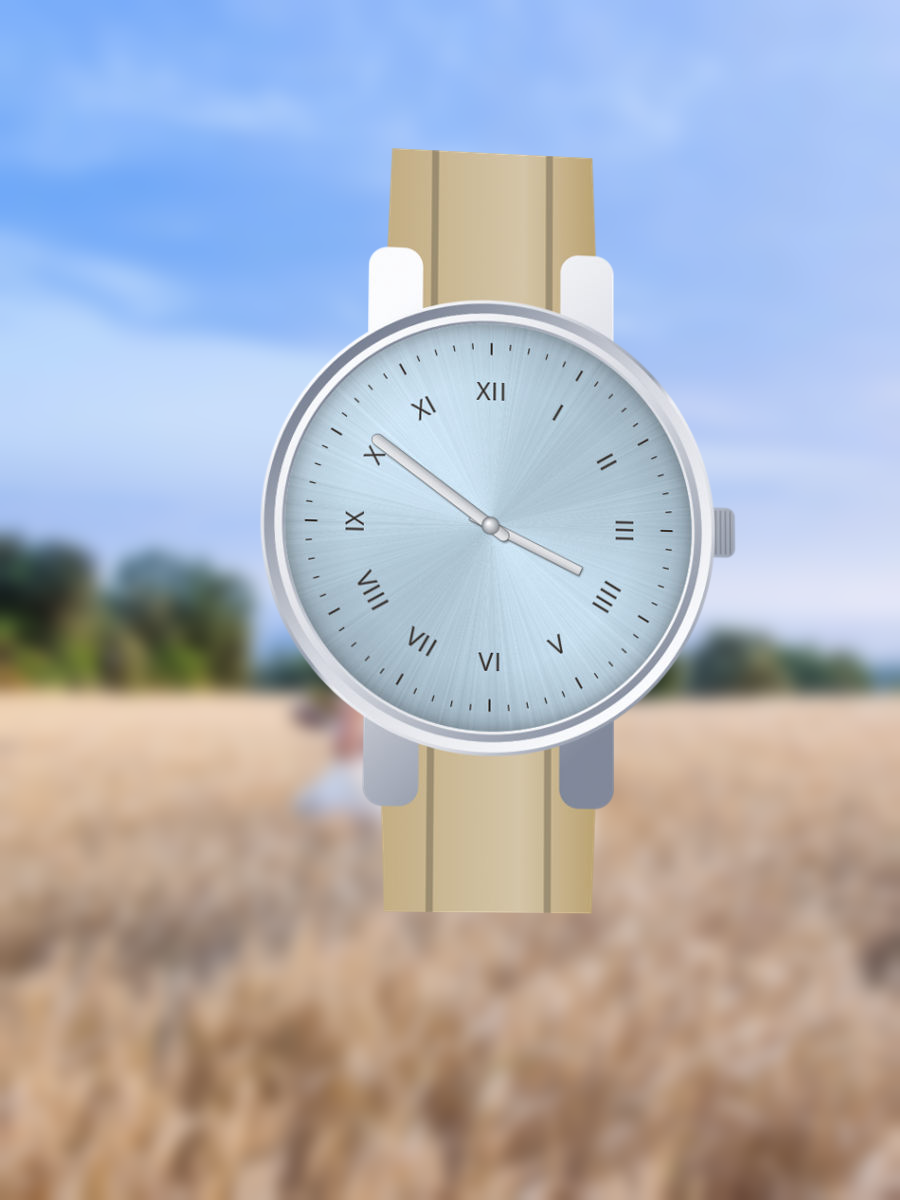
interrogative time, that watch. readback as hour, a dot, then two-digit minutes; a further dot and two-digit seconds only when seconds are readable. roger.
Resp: 3.51
